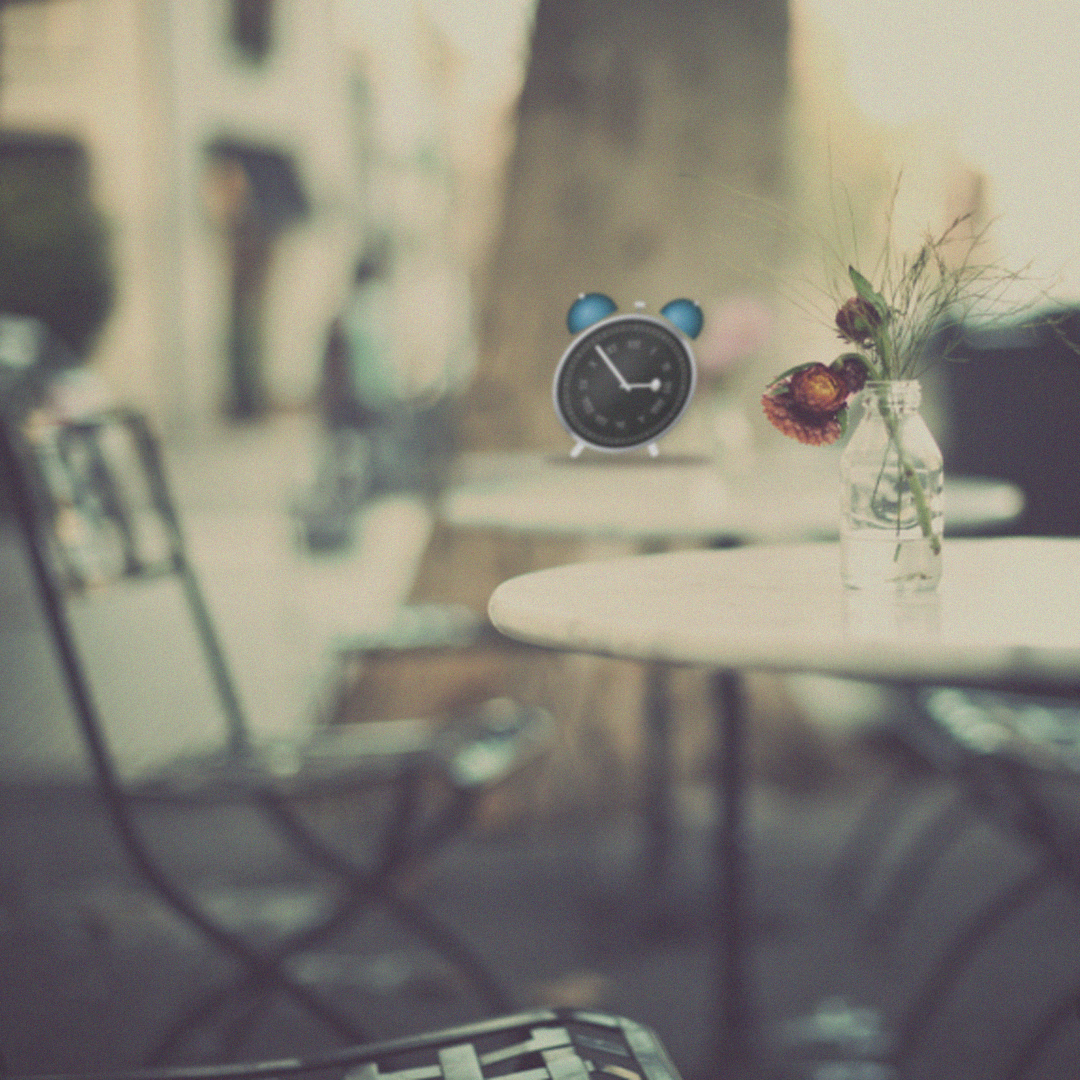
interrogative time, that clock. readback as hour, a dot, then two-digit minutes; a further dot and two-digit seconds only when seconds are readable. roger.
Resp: 2.53
